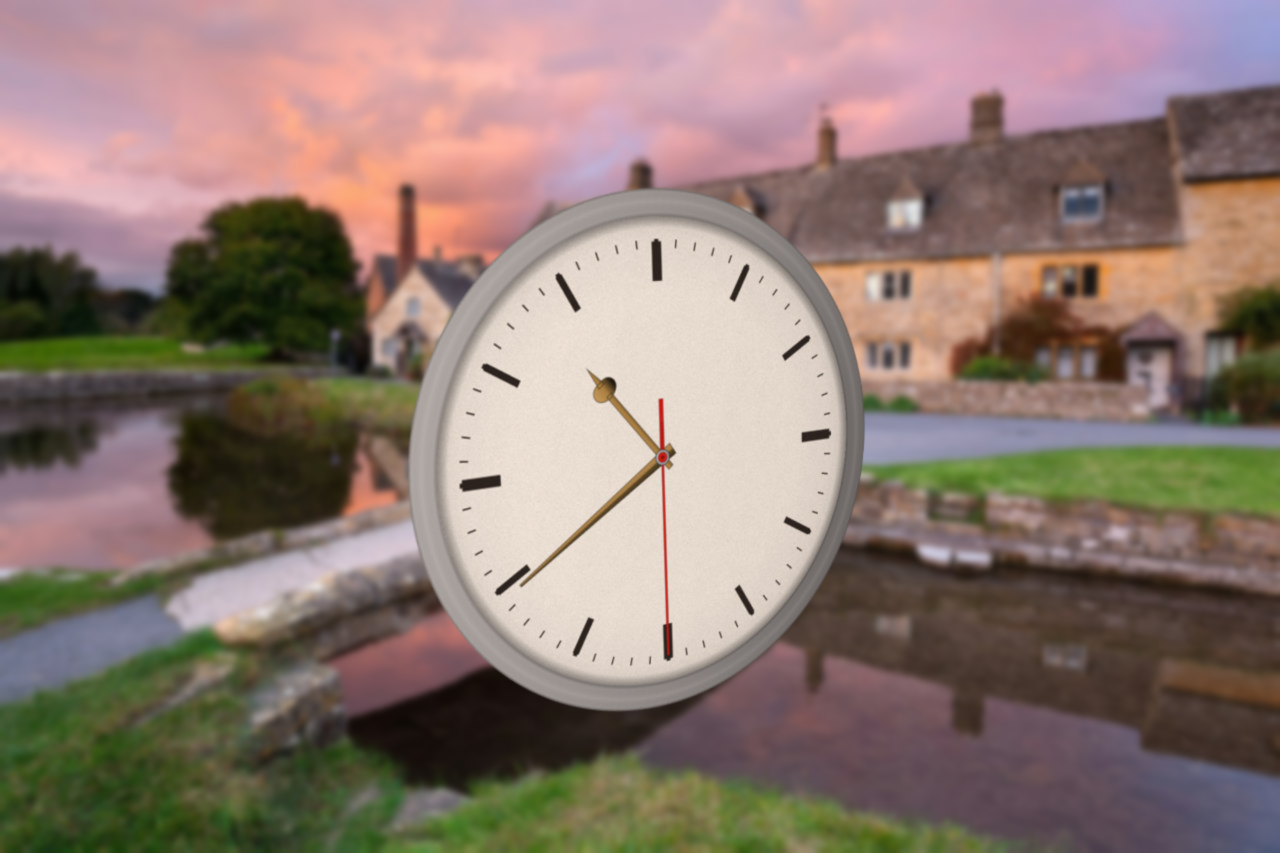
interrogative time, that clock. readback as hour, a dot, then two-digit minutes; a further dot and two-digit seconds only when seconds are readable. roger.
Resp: 10.39.30
